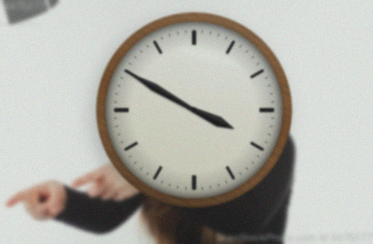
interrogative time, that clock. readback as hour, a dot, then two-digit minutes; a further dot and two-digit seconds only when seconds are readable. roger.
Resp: 3.50
